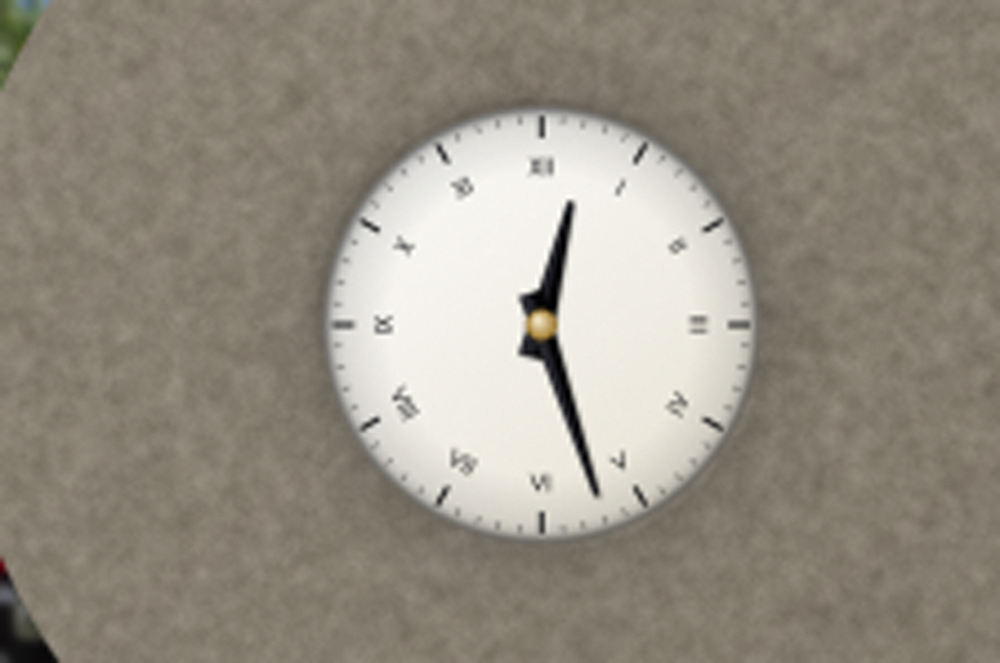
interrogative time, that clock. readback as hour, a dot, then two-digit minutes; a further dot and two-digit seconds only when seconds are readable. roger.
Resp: 12.27
